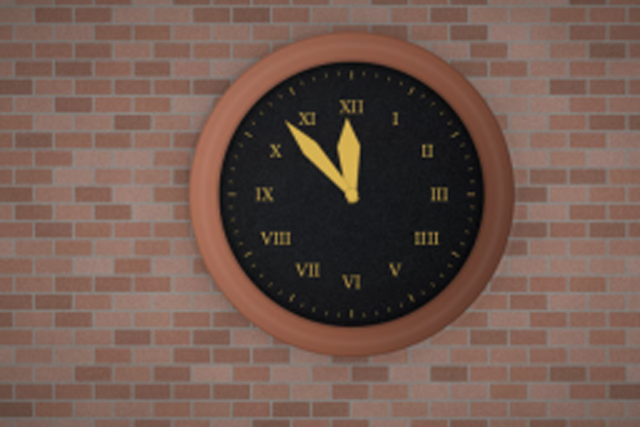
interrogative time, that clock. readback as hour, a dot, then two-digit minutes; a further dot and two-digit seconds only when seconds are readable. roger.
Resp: 11.53
